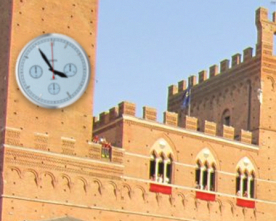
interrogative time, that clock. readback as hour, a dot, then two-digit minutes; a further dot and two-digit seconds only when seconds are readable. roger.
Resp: 3.55
